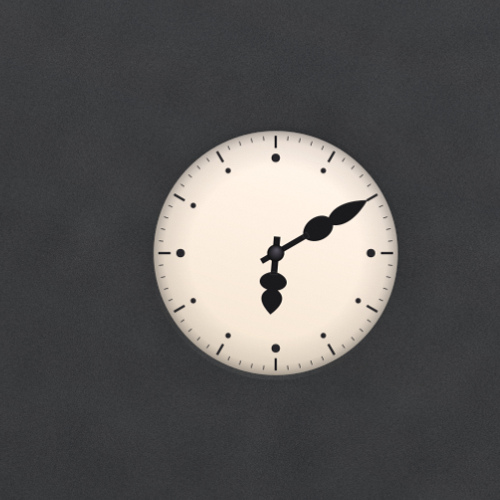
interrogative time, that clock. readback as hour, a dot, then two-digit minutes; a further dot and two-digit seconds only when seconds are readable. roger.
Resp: 6.10
